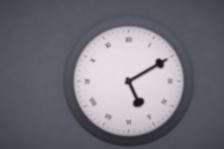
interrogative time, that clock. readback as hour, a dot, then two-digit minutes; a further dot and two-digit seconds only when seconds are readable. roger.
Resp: 5.10
